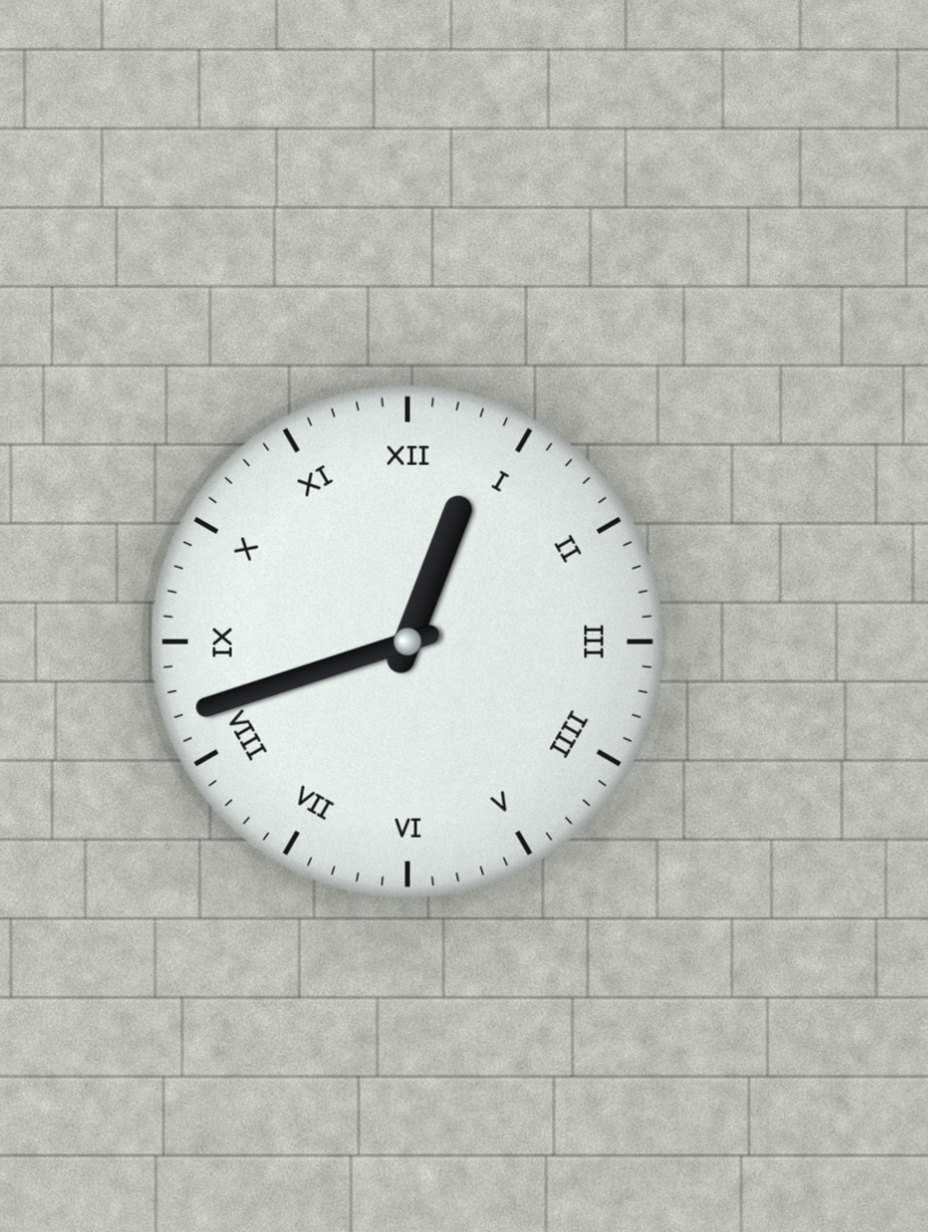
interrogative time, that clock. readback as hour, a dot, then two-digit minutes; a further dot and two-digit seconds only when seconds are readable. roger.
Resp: 12.42
